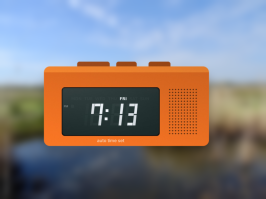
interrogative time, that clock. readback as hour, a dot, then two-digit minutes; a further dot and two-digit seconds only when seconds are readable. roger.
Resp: 7.13
